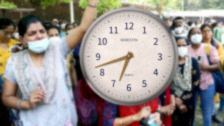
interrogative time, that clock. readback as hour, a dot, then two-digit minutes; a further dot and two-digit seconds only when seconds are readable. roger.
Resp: 6.42
